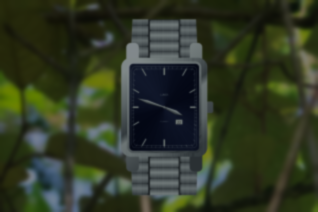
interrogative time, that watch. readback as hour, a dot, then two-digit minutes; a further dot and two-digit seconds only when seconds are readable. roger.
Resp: 3.48
